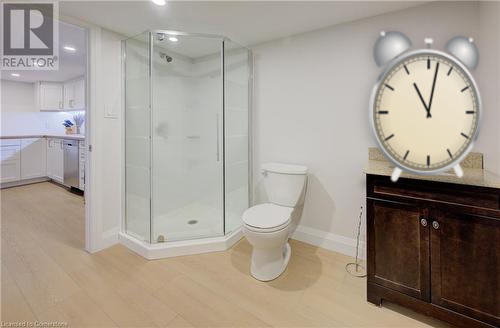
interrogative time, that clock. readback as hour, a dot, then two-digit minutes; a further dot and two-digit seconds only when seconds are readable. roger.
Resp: 11.02
